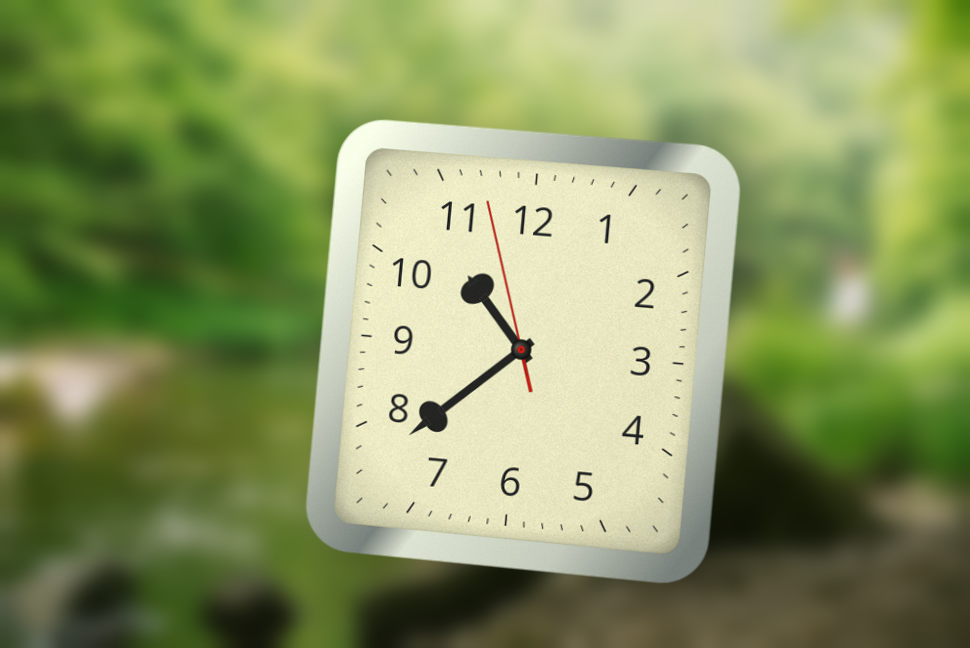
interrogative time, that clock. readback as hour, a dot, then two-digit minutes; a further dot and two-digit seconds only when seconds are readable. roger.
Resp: 10.37.57
